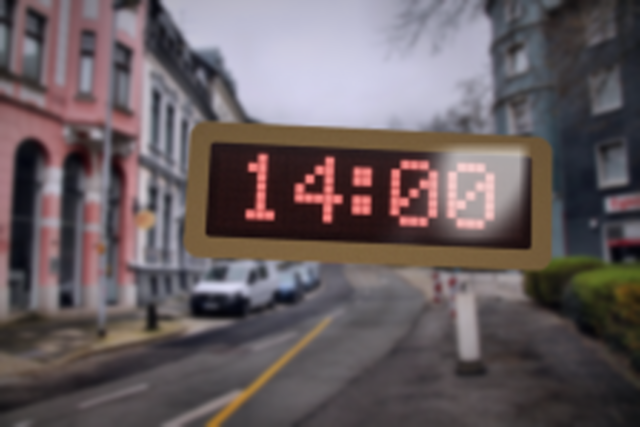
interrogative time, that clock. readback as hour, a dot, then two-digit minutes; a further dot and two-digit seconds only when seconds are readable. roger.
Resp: 14.00
